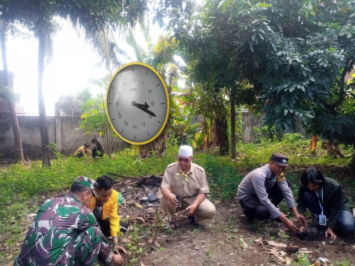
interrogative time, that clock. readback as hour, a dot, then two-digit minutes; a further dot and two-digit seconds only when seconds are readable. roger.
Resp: 3.19
